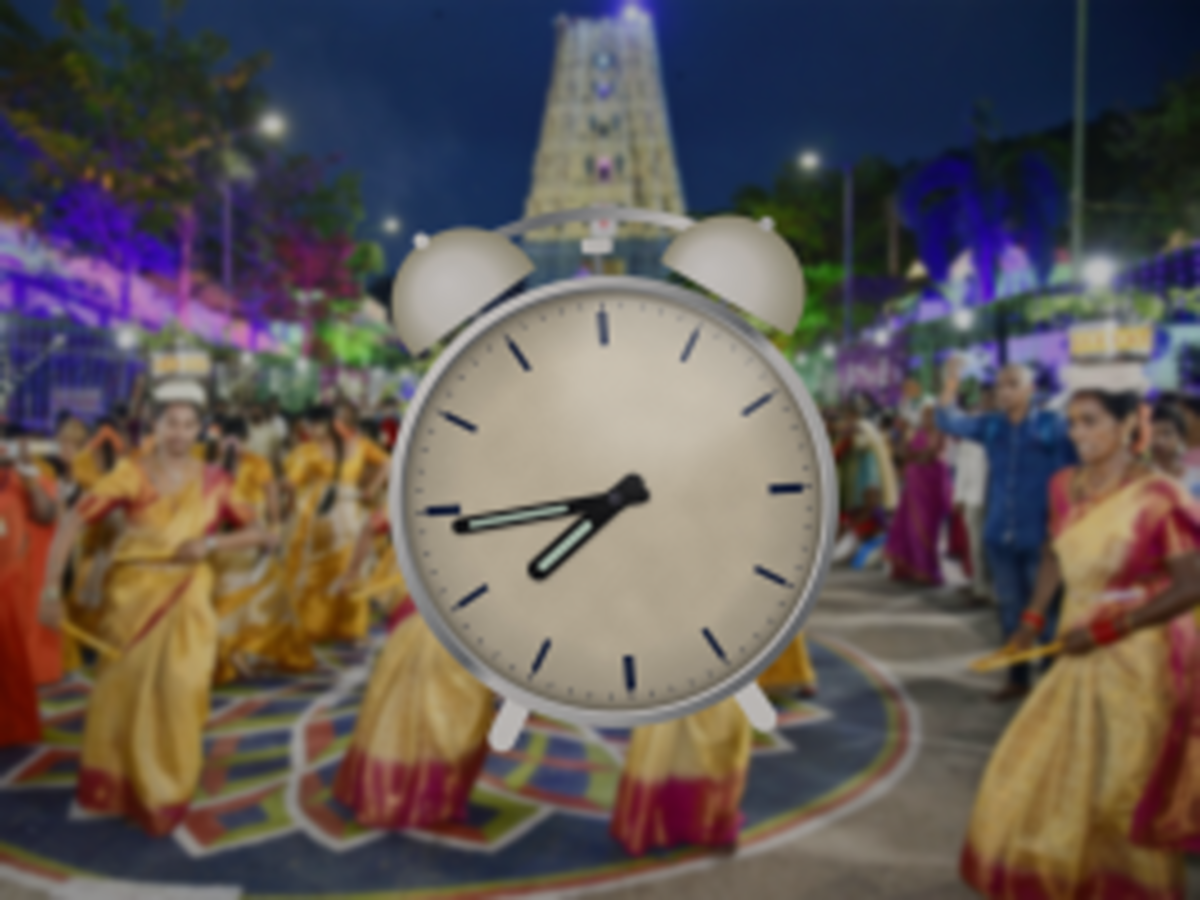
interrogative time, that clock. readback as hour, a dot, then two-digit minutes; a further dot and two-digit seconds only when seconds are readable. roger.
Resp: 7.44
